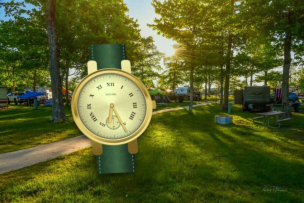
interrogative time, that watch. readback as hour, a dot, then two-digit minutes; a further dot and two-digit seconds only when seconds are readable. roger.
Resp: 6.26
